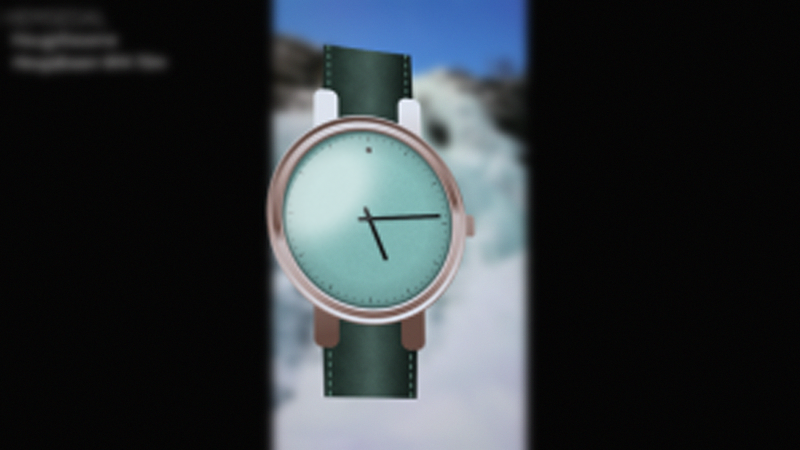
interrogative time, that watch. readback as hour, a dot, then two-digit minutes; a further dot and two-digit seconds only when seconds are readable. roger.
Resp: 5.14
